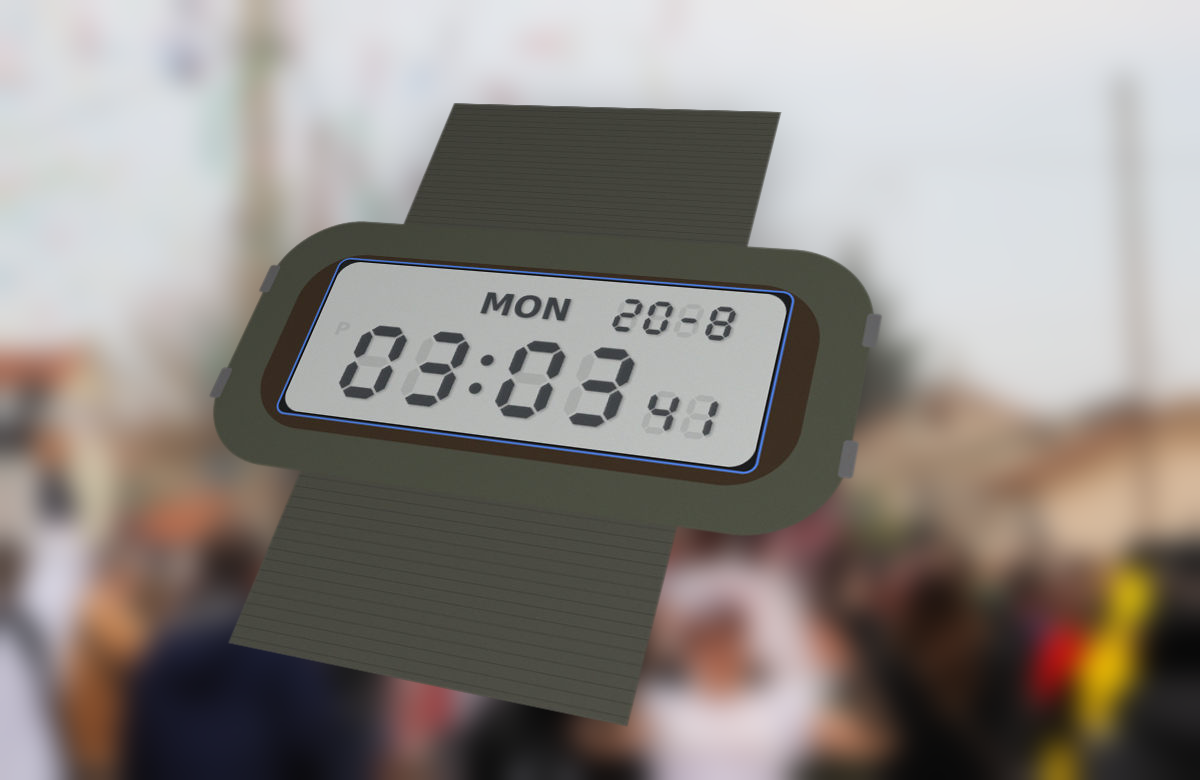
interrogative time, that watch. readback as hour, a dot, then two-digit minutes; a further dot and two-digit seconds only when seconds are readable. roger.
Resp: 3.03.41
